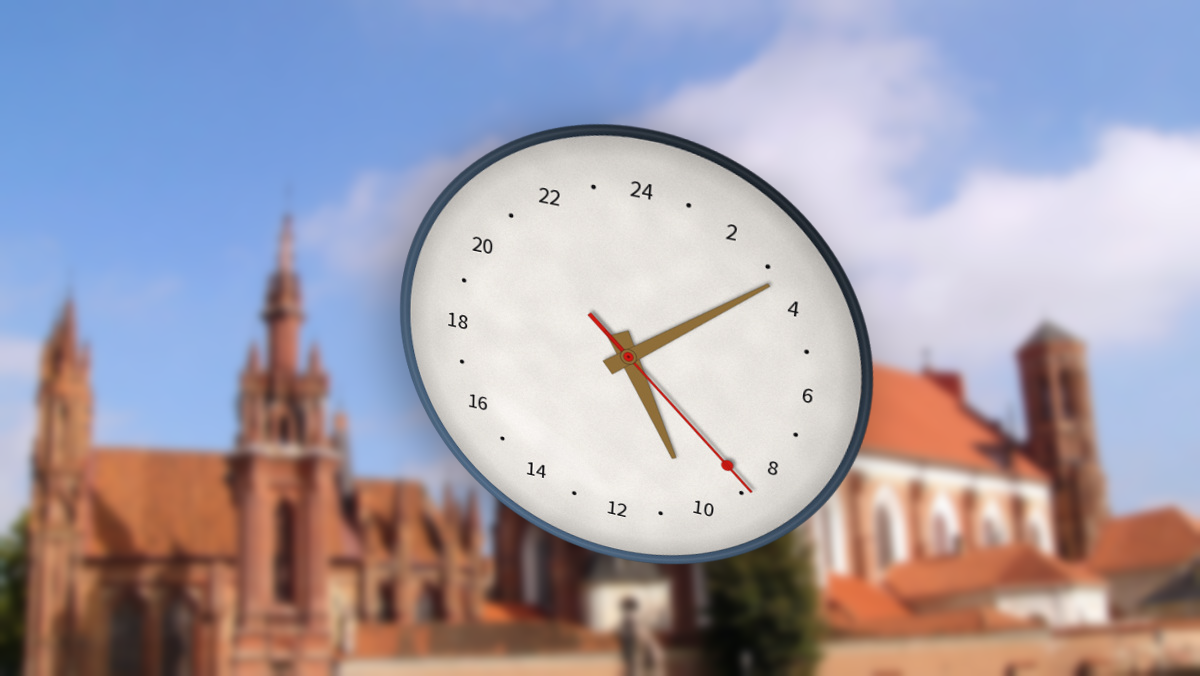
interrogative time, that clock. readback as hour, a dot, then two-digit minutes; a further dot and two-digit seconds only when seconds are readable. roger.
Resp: 10.08.22
